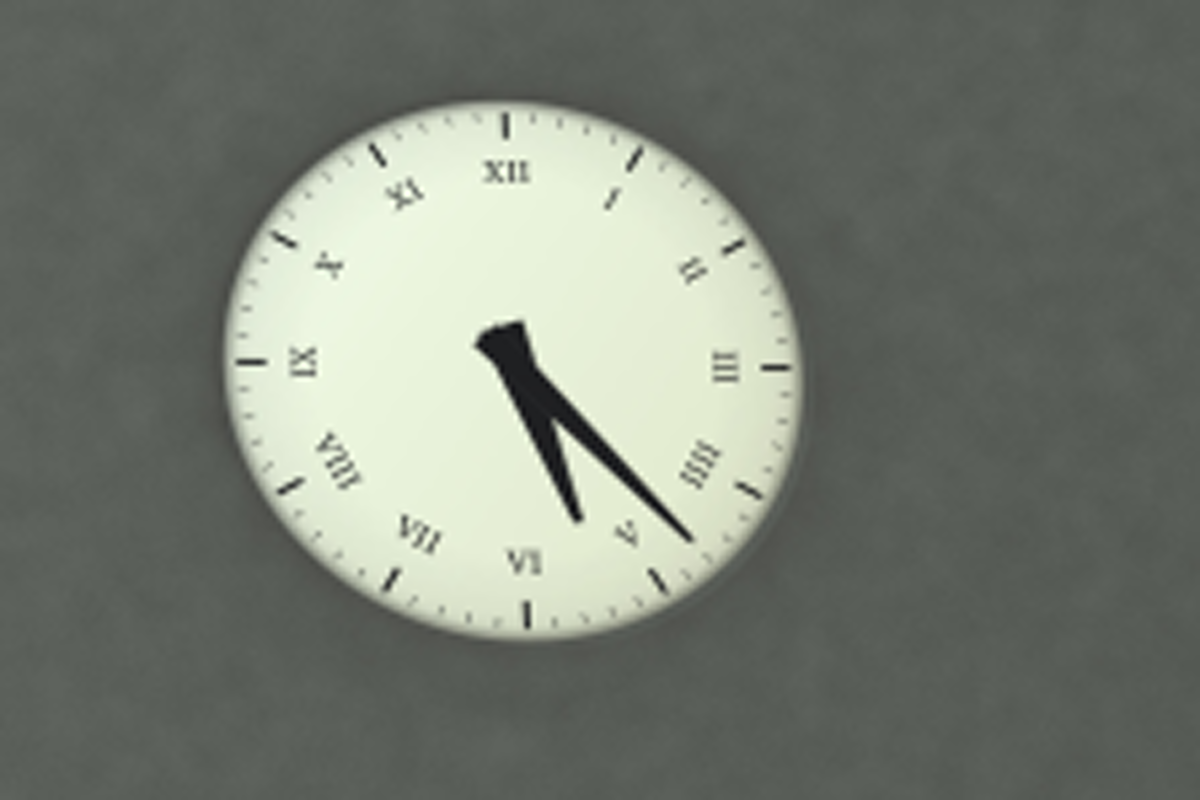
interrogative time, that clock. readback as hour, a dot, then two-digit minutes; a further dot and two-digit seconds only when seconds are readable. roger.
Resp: 5.23
